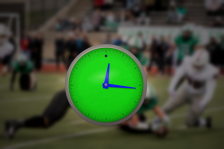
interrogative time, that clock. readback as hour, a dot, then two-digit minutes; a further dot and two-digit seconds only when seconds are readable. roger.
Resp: 12.16
